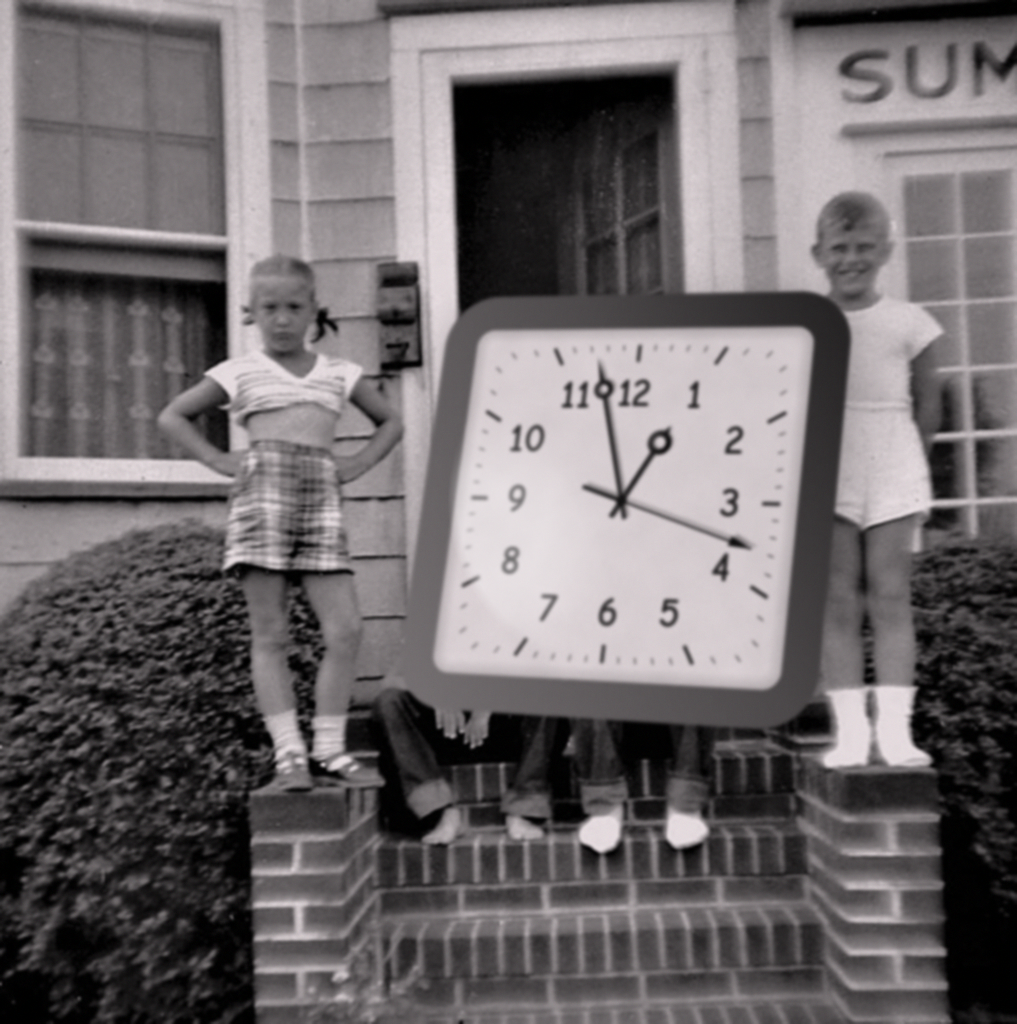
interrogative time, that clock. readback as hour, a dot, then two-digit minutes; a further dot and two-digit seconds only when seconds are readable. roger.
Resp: 12.57.18
